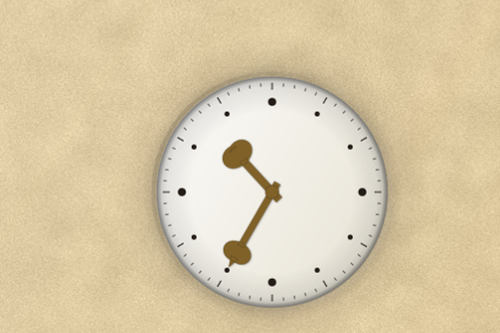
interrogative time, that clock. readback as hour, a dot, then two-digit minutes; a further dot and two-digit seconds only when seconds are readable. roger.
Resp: 10.35
